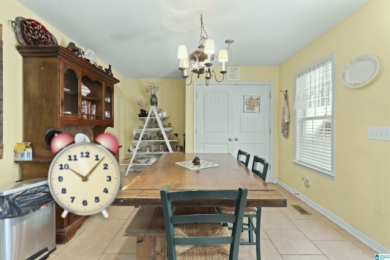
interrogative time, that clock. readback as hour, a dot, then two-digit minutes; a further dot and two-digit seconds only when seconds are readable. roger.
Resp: 10.07
